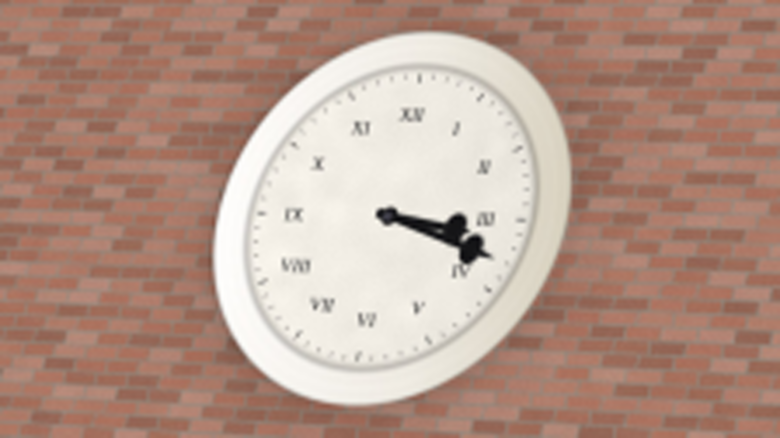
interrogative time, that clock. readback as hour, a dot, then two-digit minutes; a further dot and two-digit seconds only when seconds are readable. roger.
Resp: 3.18
